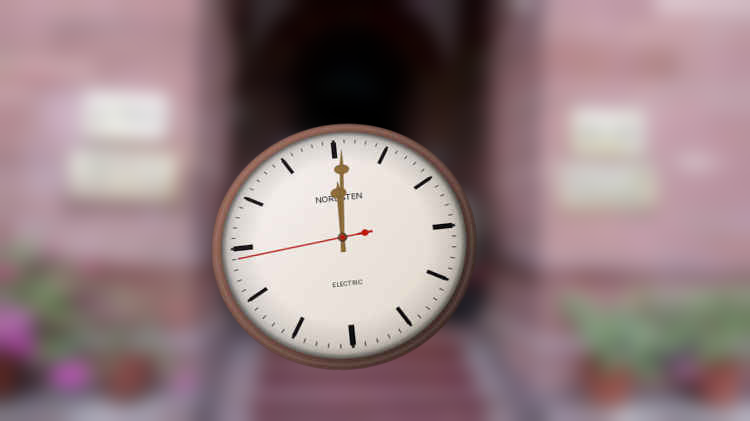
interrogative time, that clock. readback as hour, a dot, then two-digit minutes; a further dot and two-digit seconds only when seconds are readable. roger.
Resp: 12.00.44
